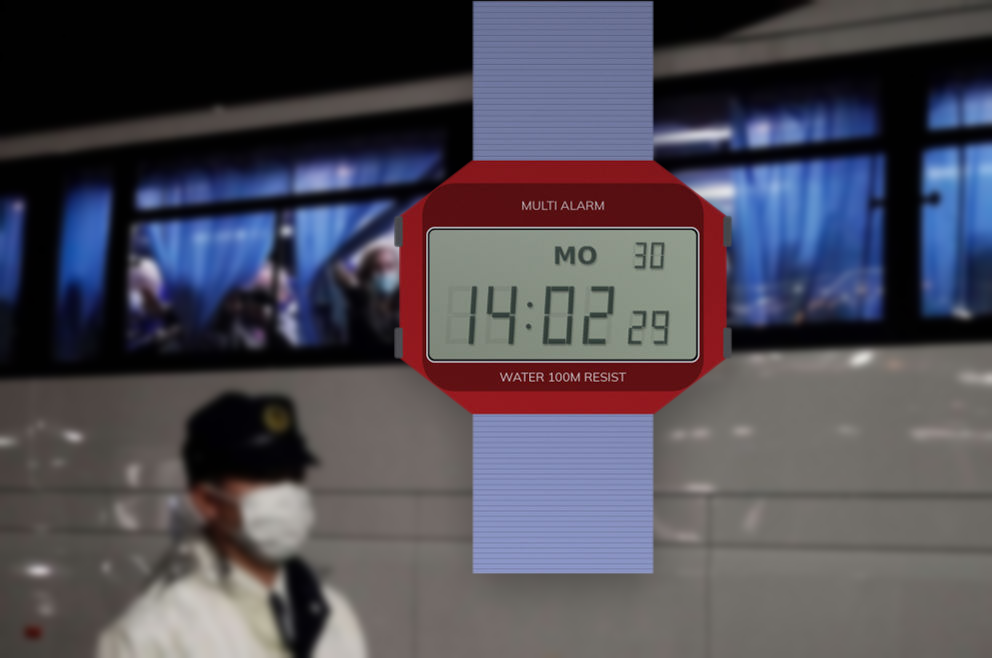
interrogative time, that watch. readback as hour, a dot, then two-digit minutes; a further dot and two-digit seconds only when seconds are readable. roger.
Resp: 14.02.29
